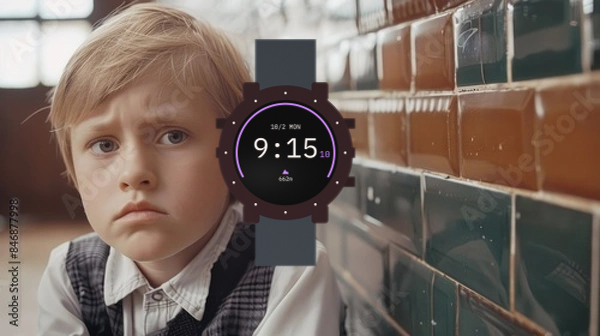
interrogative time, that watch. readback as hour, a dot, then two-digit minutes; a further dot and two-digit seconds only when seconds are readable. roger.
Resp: 9.15.10
